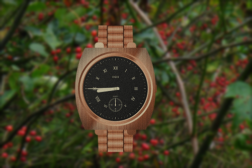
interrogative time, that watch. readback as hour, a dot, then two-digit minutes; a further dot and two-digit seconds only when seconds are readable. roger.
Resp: 8.45
